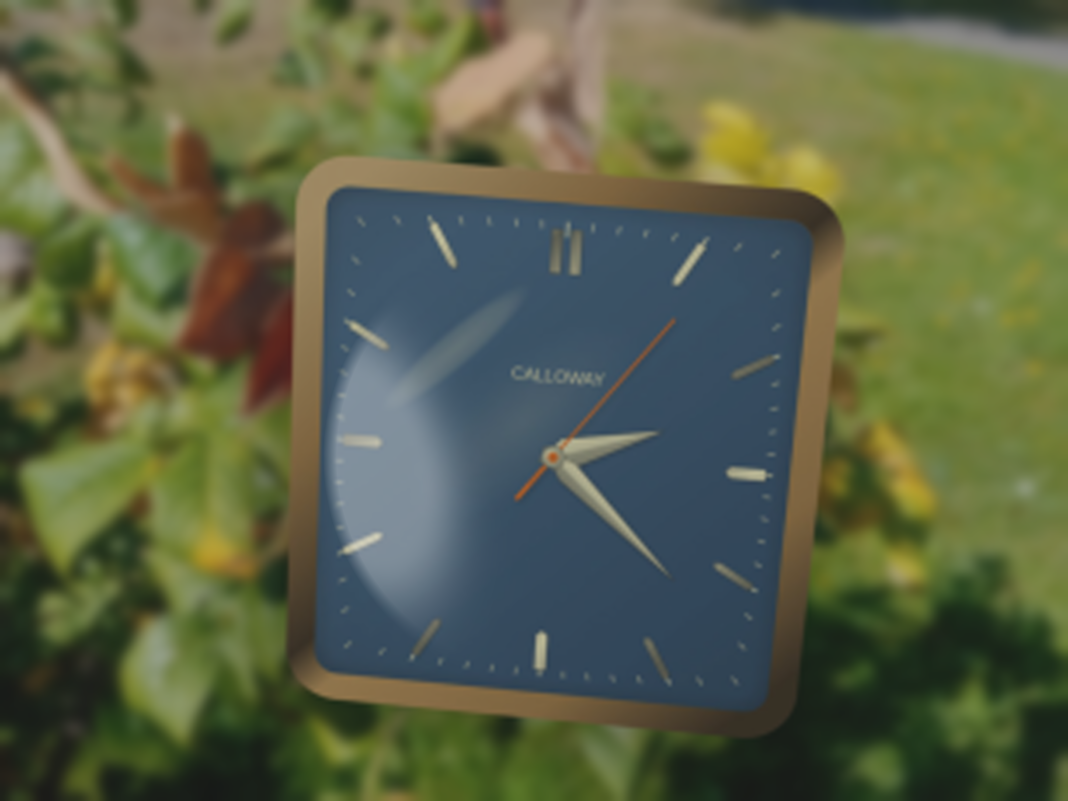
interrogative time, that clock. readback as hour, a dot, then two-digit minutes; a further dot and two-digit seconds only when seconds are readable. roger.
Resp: 2.22.06
